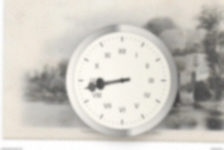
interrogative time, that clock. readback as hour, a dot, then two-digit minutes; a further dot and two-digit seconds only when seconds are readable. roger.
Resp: 8.43
